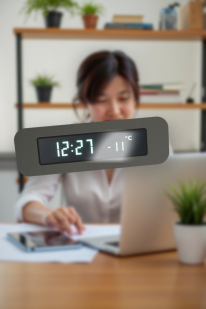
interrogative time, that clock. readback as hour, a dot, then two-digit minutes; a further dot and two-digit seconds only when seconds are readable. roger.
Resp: 12.27
